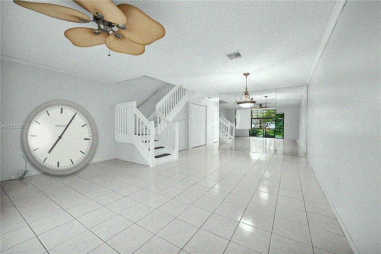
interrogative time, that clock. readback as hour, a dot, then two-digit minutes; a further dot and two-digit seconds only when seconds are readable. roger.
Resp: 7.05
